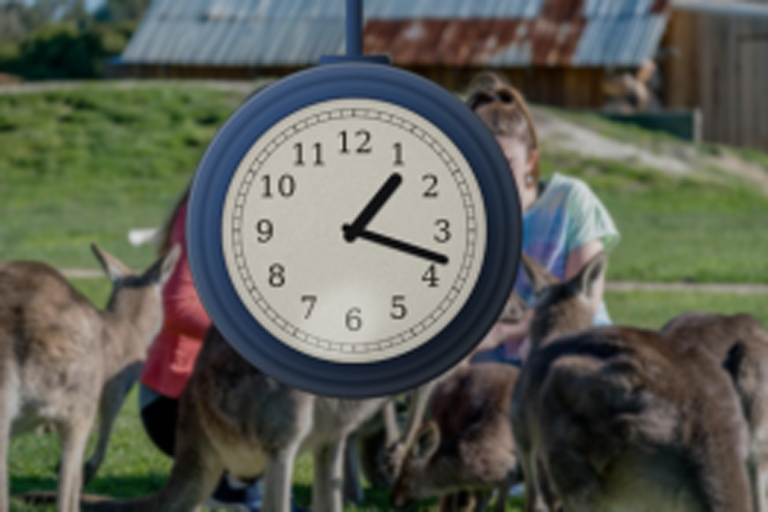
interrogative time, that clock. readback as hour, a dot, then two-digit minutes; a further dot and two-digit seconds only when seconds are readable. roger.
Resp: 1.18
